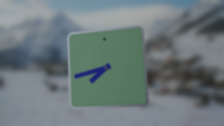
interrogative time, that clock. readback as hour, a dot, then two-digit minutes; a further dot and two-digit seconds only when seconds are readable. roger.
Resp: 7.43
